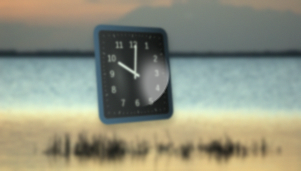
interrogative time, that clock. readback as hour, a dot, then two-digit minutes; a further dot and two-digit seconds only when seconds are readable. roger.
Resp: 10.01
